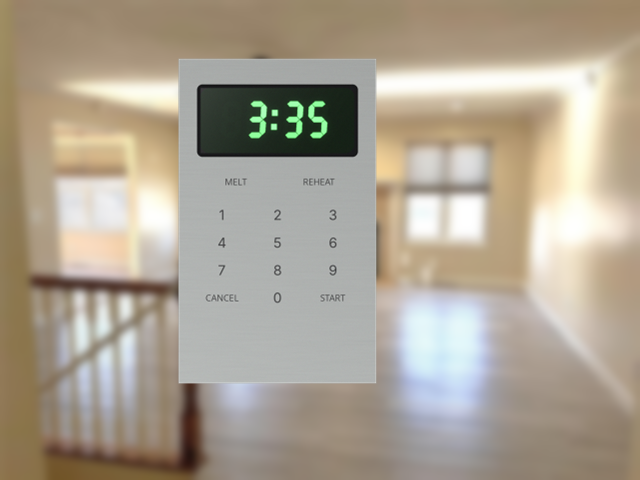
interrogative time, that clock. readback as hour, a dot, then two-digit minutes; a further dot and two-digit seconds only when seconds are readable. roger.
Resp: 3.35
